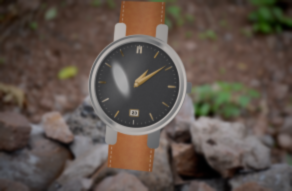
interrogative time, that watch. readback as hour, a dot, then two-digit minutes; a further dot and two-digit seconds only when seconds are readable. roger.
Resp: 1.09
